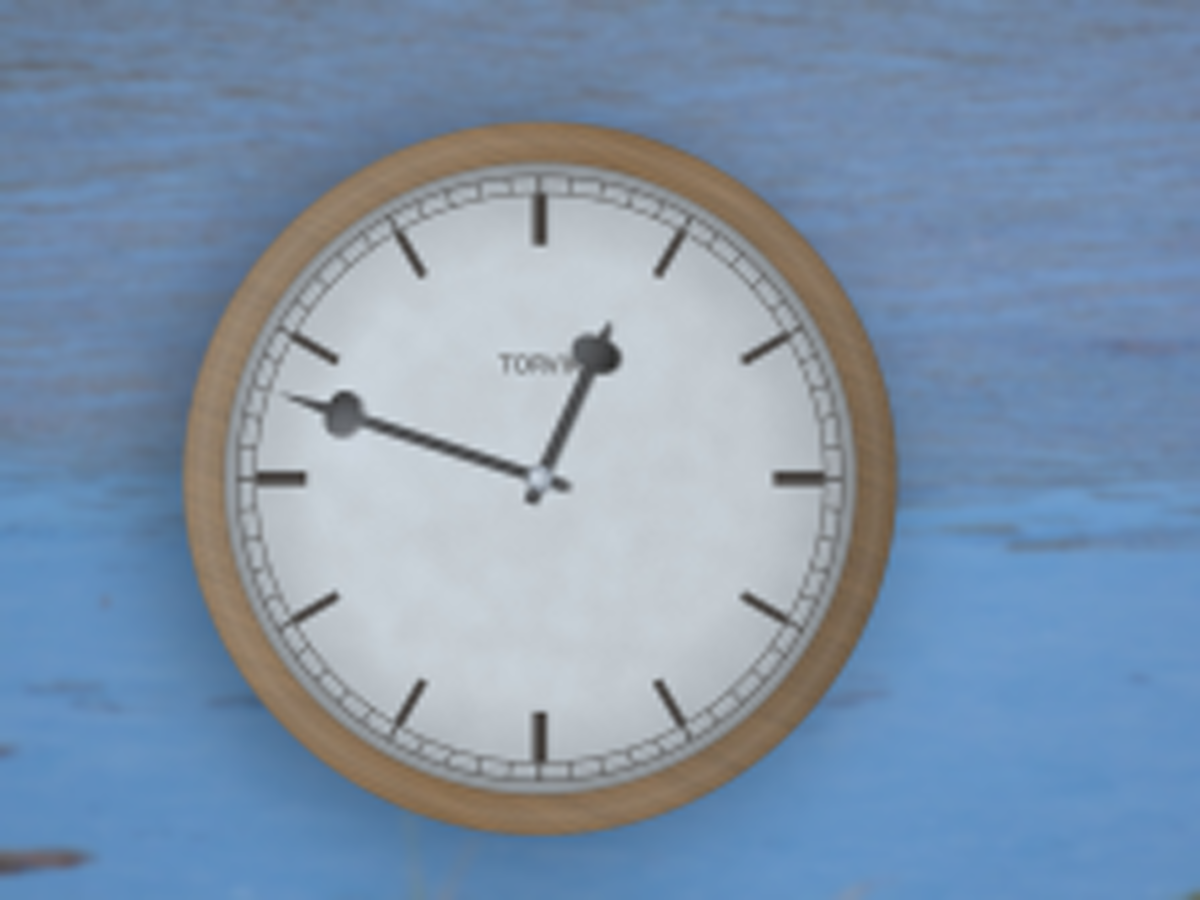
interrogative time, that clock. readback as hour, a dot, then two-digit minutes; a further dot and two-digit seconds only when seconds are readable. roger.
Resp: 12.48
